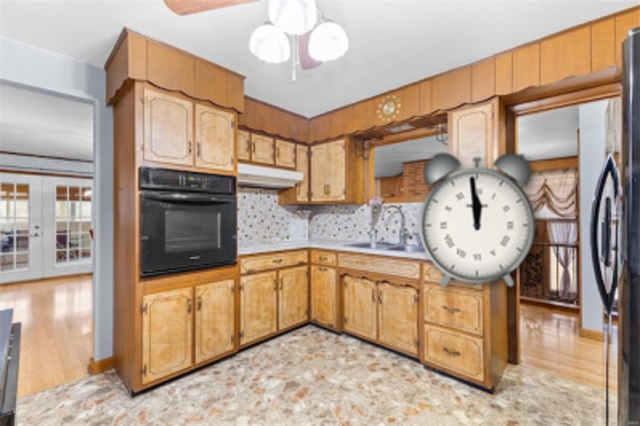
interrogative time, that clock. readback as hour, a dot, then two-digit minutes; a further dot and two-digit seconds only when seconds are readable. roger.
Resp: 11.59
